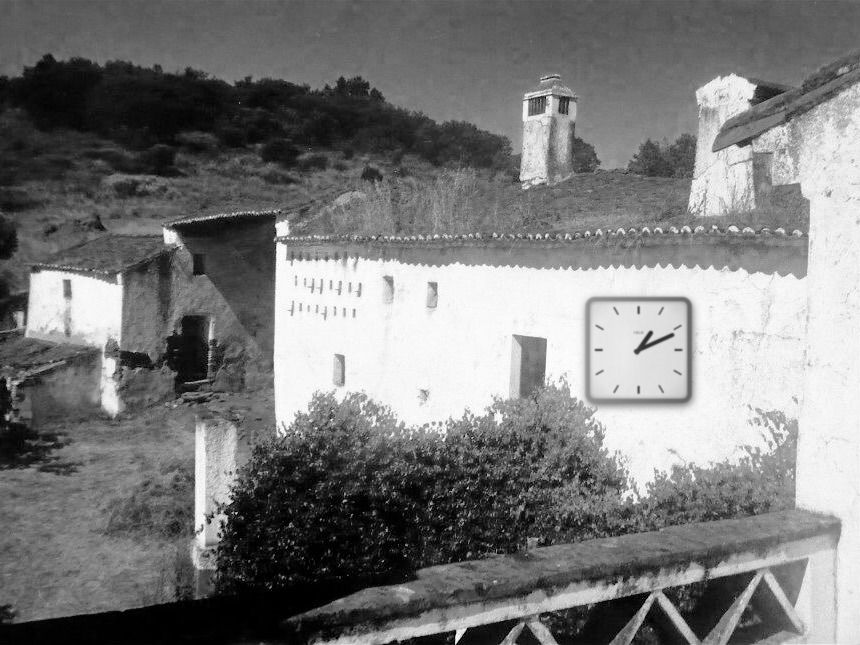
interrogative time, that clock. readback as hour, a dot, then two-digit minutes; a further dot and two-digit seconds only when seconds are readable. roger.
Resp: 1.11
